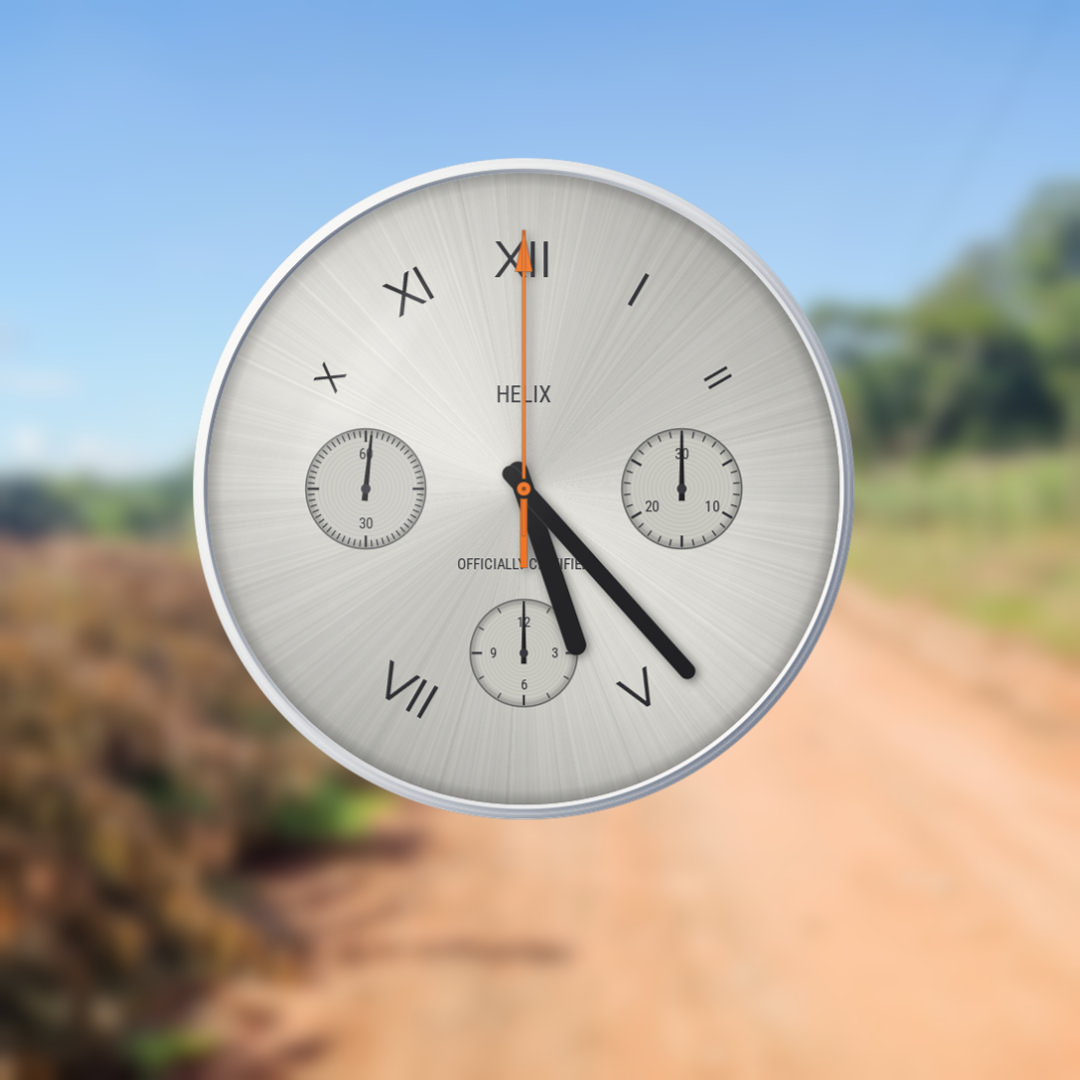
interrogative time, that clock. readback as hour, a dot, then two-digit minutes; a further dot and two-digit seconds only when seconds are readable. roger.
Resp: 5.23.01
